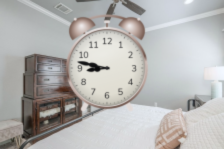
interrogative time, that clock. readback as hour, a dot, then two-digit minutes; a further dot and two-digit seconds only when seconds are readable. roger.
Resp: 8.47
